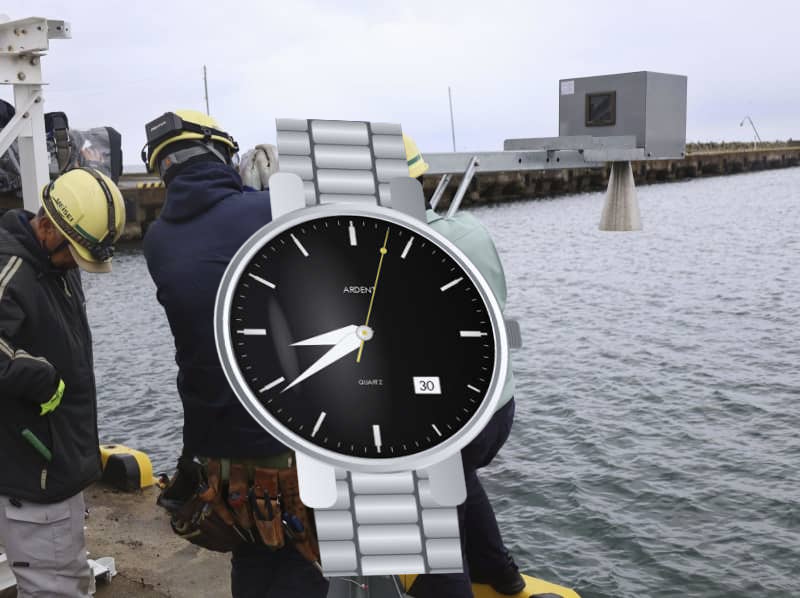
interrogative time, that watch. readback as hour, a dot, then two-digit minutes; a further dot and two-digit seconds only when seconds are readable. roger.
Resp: 8.39.03
